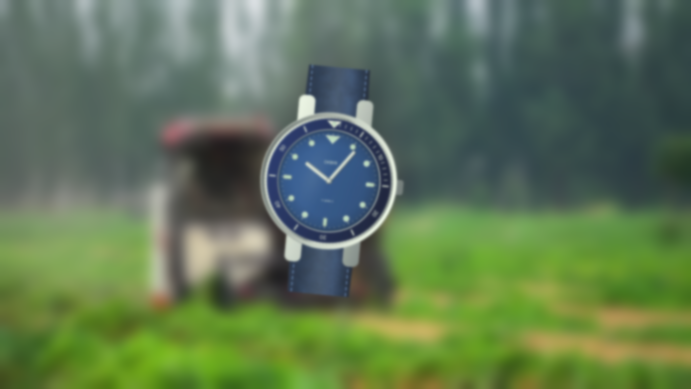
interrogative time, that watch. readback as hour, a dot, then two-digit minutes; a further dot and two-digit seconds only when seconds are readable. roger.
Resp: 10.06
